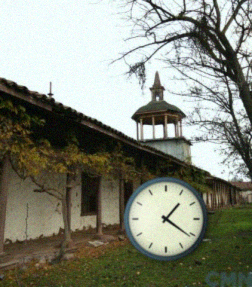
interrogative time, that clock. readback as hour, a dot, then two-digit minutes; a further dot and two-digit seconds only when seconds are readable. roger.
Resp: 1.21
